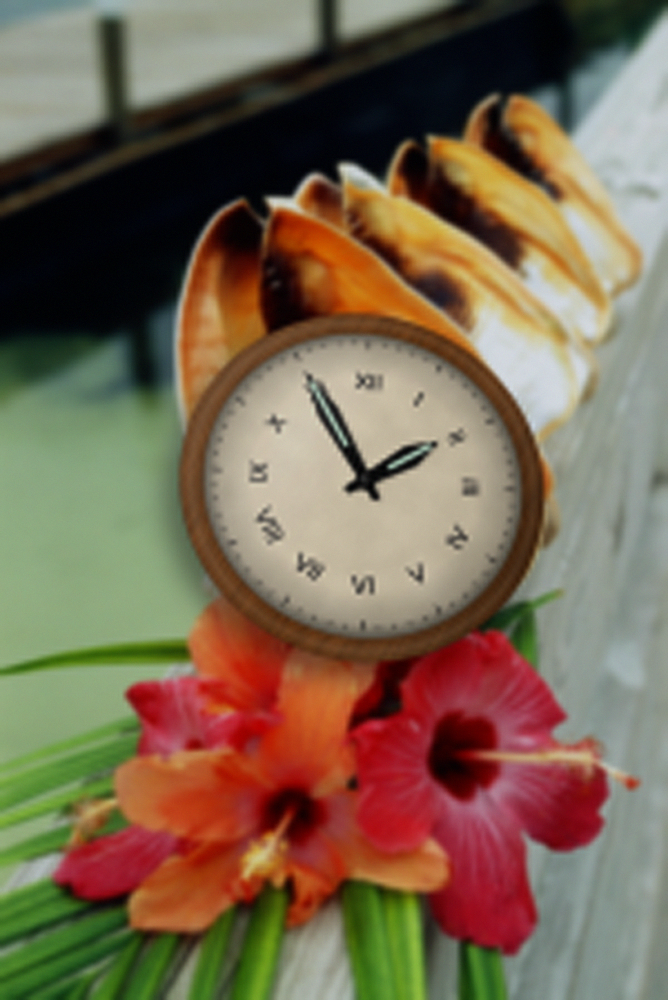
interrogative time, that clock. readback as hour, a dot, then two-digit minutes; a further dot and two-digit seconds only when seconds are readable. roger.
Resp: 1.55
